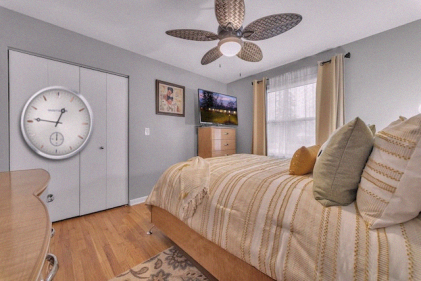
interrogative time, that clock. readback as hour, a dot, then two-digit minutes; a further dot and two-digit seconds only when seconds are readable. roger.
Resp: 12.46
